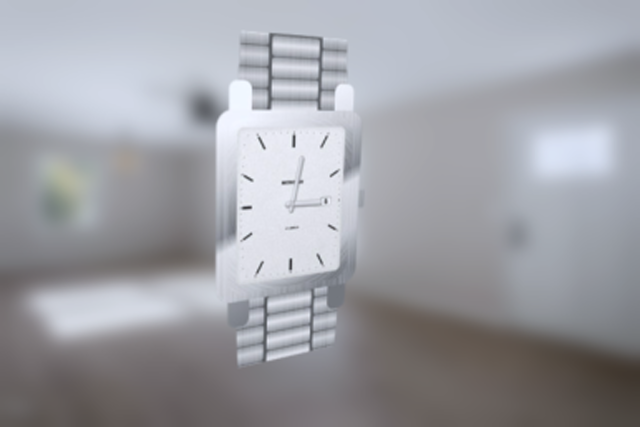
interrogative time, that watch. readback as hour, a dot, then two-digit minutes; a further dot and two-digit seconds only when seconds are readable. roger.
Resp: 3.02
